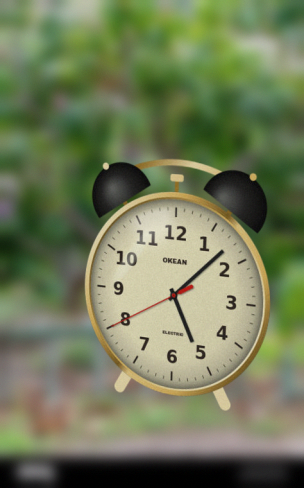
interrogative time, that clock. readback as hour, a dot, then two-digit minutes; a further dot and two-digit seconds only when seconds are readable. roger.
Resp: 5.07.40
